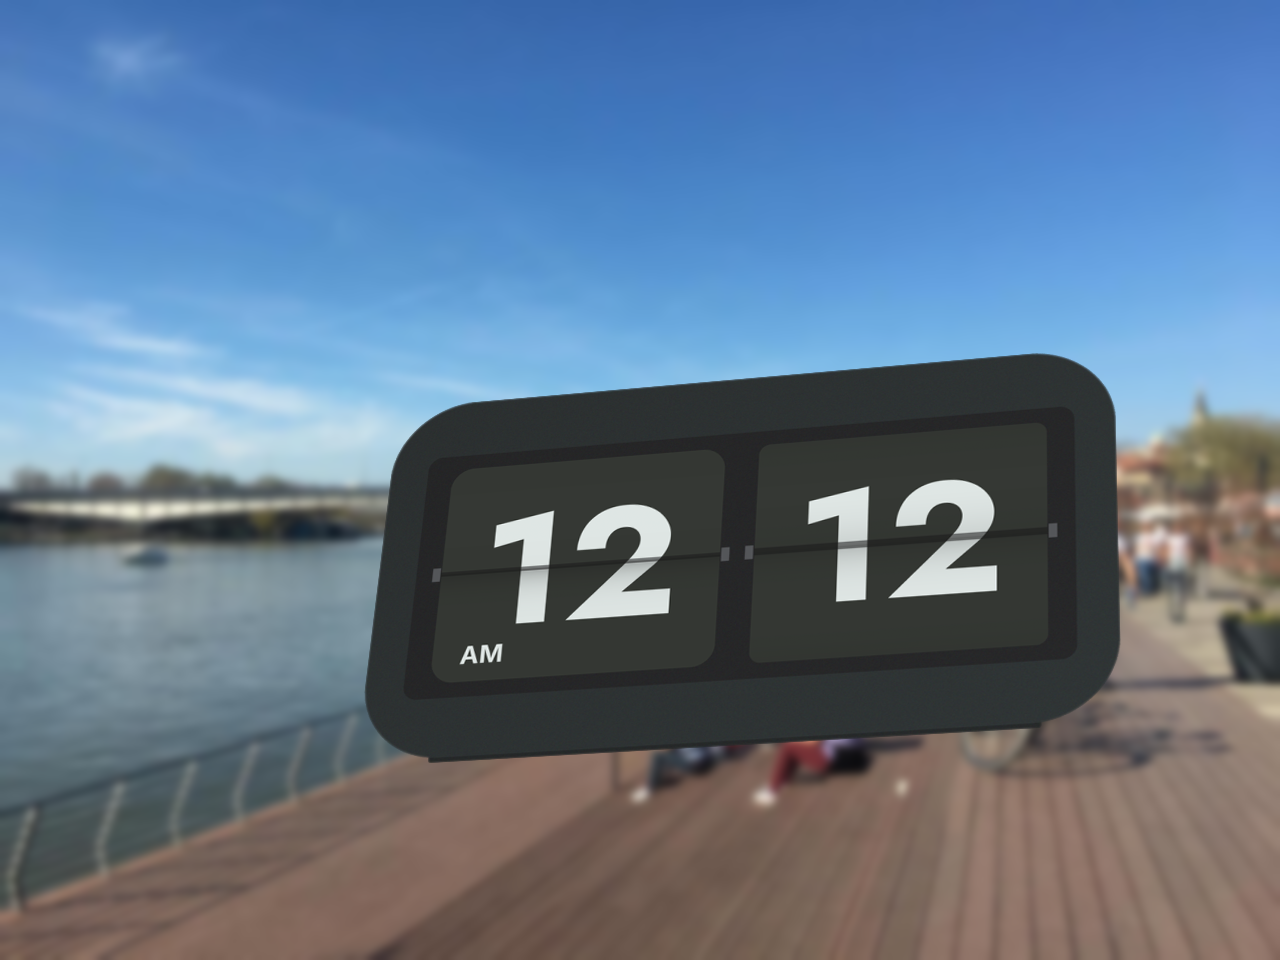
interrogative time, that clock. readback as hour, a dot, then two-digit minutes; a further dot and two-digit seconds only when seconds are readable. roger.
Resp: 12.12
